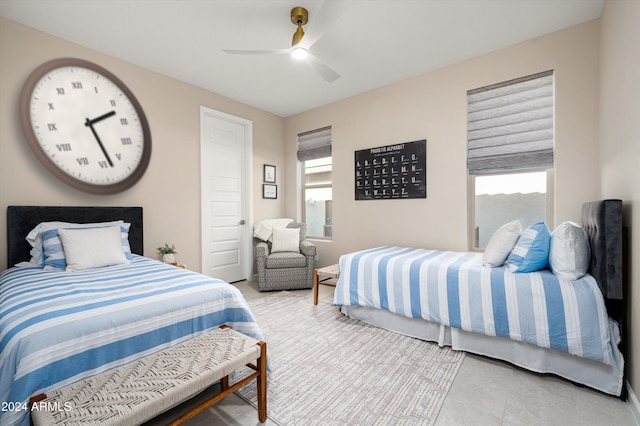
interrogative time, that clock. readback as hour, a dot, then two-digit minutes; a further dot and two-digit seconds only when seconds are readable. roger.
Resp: 2.28
